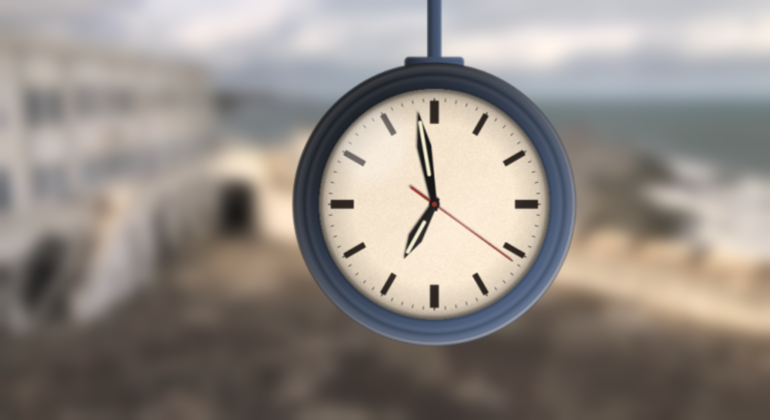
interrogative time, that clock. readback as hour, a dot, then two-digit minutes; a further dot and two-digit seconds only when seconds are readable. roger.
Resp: 6.58.21
